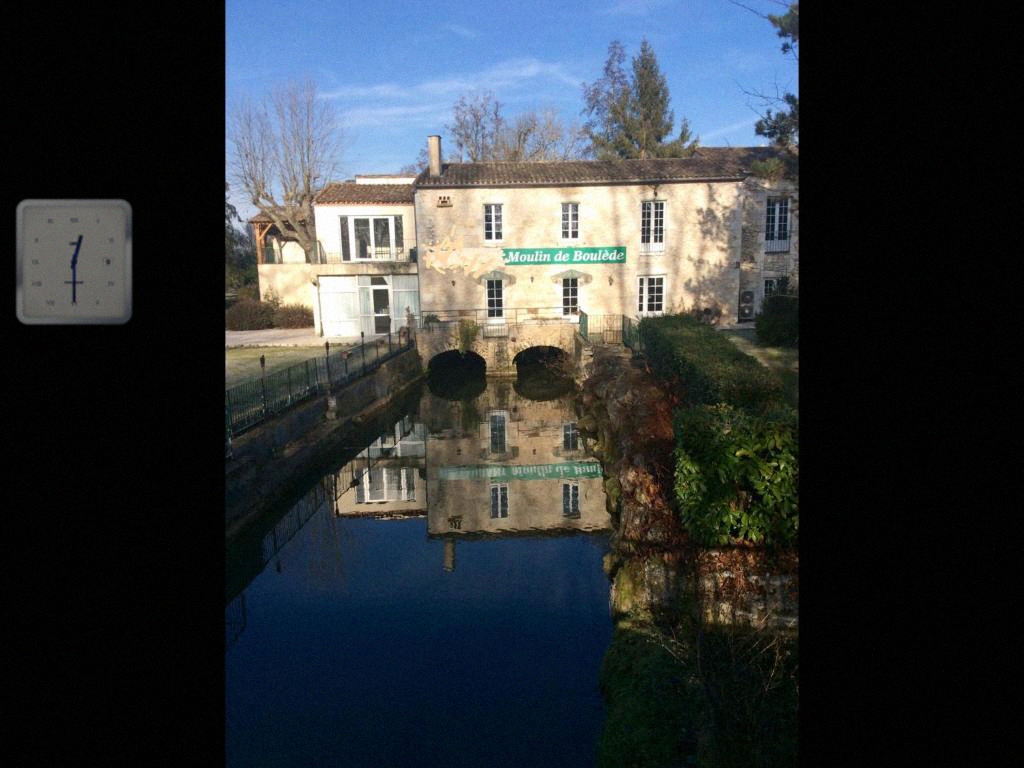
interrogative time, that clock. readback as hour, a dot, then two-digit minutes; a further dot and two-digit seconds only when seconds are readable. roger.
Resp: 12.30
